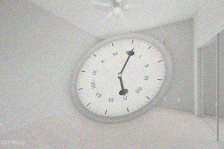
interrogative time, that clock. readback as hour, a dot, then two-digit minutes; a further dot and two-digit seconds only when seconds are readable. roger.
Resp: 5.01
